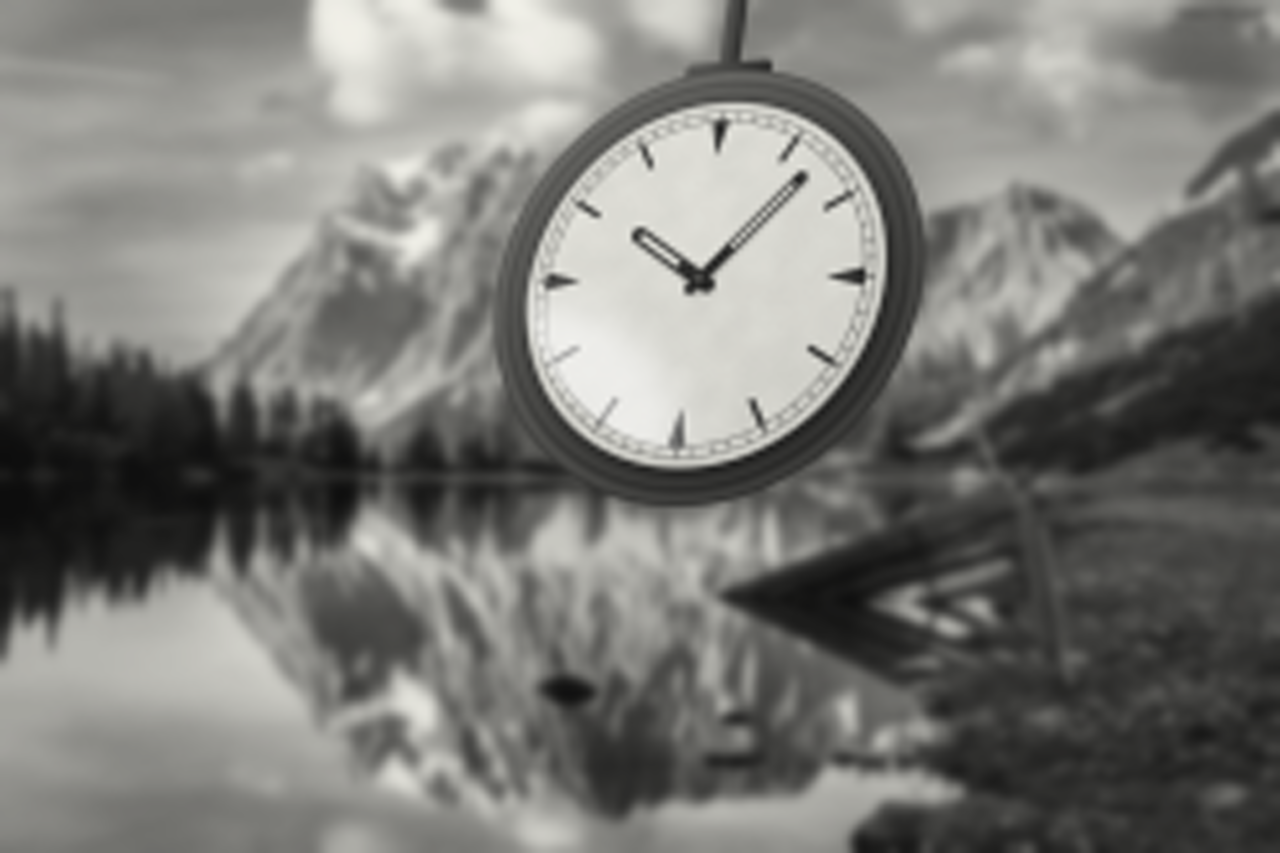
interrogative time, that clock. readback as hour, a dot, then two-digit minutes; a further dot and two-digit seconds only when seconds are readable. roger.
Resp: 10.07
